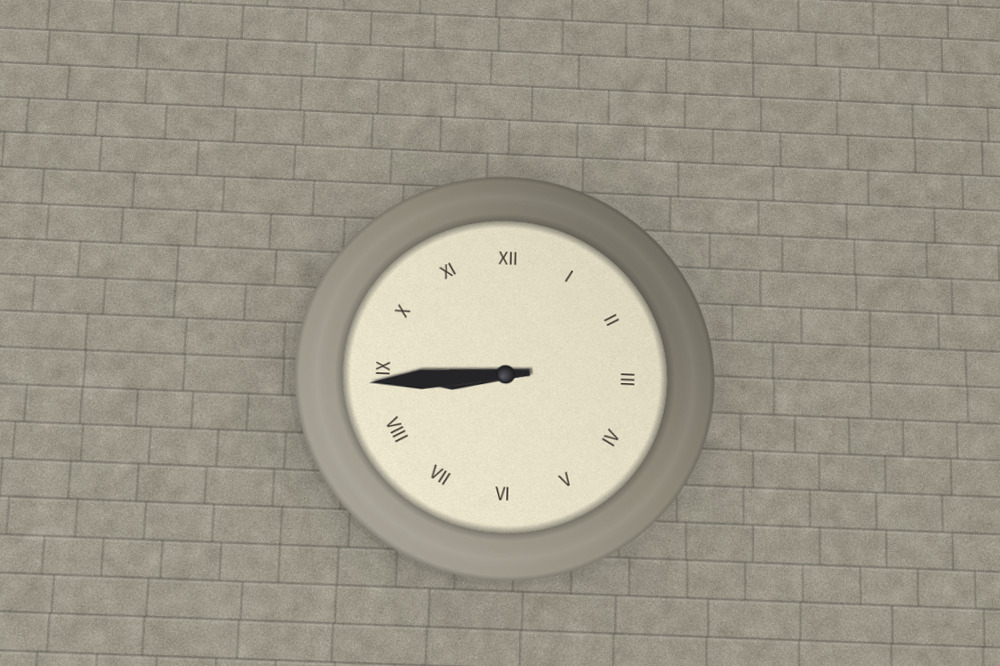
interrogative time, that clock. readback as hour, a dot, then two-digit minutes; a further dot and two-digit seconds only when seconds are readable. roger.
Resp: 8.44
